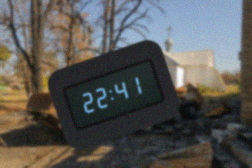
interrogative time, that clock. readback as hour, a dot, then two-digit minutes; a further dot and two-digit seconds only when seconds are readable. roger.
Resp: 22.41
